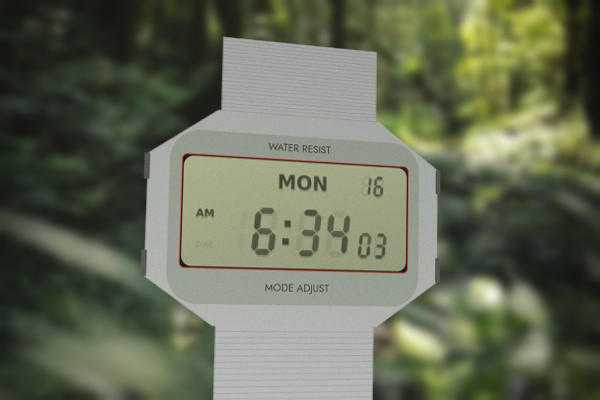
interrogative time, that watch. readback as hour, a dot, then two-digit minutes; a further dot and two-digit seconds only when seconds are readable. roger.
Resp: 6.34.03
